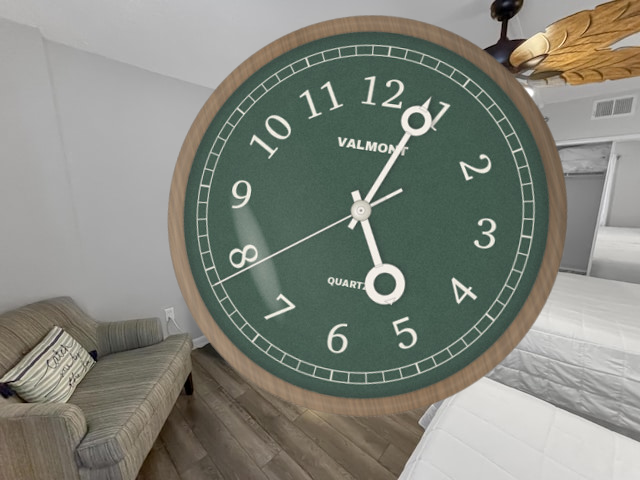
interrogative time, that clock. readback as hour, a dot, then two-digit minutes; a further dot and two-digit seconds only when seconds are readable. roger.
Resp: 5.03.39
